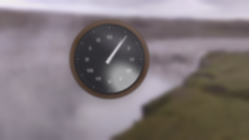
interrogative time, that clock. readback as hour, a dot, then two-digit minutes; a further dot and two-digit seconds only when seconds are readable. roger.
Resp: 1.06
